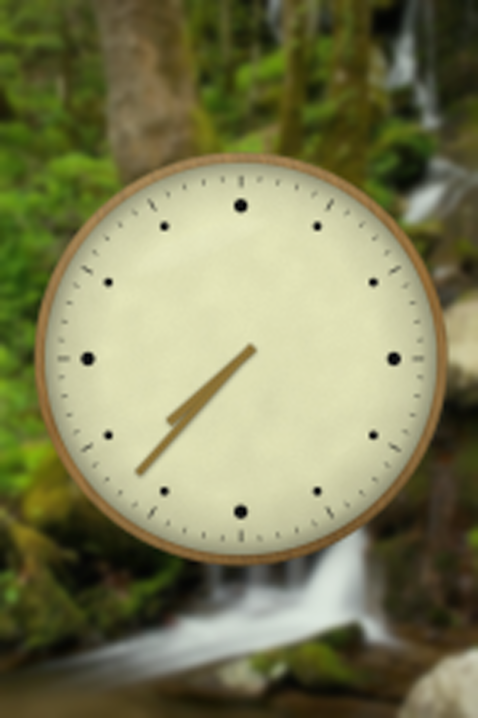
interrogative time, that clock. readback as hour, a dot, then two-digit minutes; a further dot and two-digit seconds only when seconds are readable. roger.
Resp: 7.37
